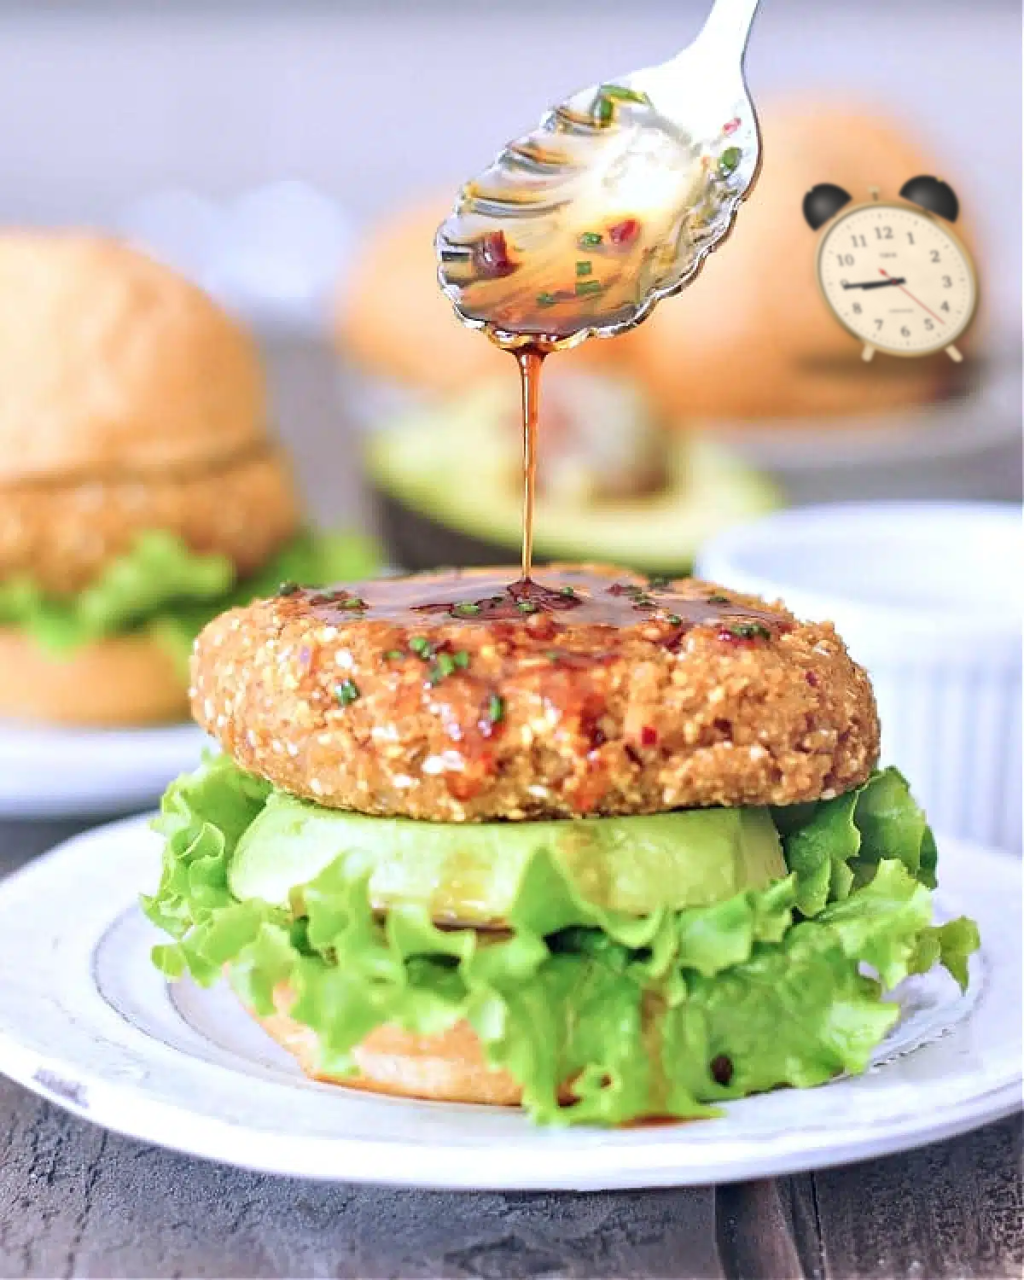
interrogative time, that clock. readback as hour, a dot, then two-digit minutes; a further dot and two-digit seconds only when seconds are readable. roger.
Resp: 8.44.23
